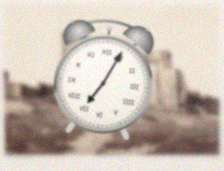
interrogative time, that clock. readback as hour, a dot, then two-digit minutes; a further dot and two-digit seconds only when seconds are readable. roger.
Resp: 7.04
